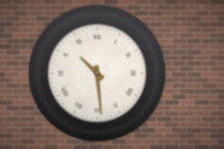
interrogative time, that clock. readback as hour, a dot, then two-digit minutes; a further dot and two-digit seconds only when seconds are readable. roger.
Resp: 10.29
